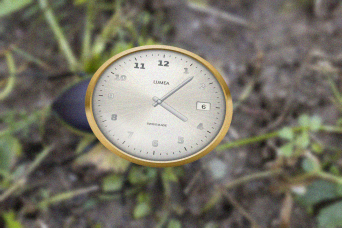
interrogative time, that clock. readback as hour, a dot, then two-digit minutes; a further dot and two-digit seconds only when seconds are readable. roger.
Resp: 4.07
